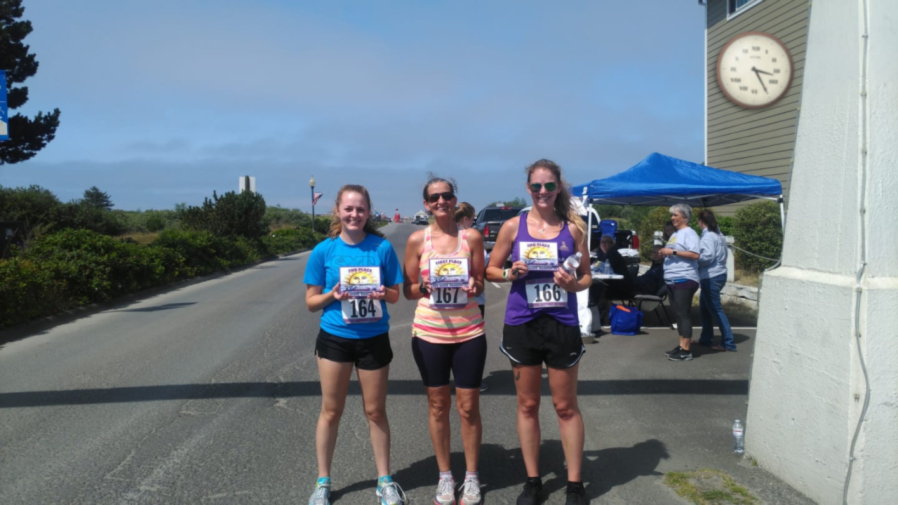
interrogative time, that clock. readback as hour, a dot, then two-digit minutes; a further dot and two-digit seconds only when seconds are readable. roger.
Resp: 3.25
